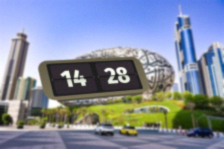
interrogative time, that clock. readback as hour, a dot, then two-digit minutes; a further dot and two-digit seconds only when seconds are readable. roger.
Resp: 14.28
